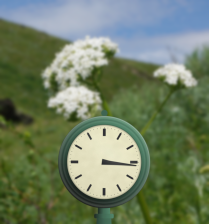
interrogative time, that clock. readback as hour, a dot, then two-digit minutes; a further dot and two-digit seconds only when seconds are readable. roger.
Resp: 3.16
